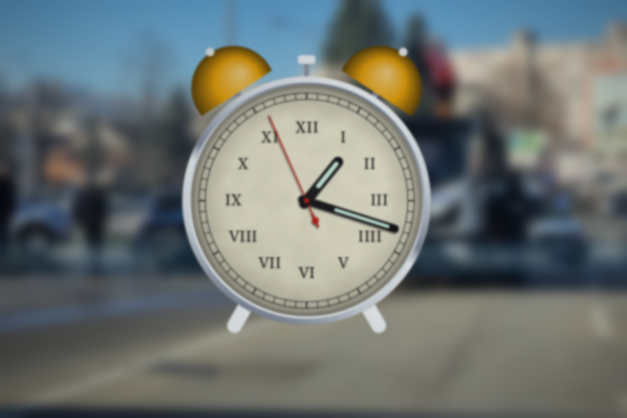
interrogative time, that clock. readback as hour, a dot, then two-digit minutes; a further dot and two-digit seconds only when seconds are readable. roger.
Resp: 1.17.56
